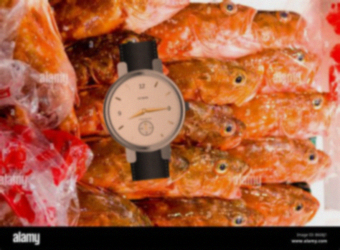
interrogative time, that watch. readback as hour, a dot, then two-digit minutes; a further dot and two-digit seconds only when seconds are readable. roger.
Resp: 8.15
